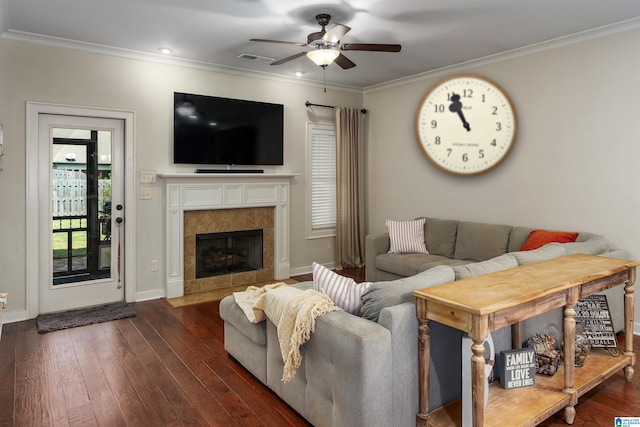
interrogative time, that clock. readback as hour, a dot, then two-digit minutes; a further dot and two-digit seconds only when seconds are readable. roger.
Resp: 10.56
